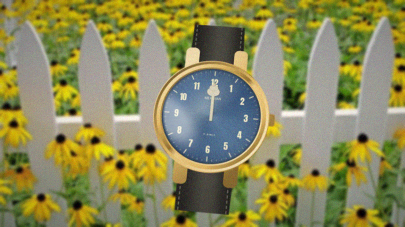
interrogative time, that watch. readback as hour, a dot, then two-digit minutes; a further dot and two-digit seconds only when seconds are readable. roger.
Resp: 12.00
